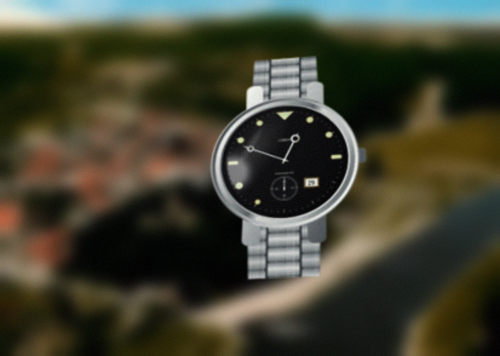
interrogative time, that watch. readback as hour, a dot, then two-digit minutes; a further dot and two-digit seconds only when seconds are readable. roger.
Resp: 12.49
